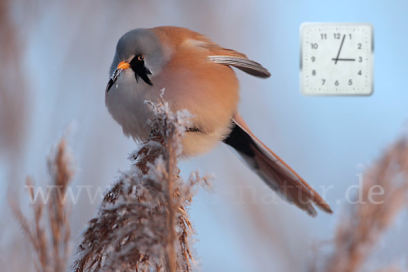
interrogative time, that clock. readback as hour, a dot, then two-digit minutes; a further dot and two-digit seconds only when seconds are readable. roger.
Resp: 3.03
